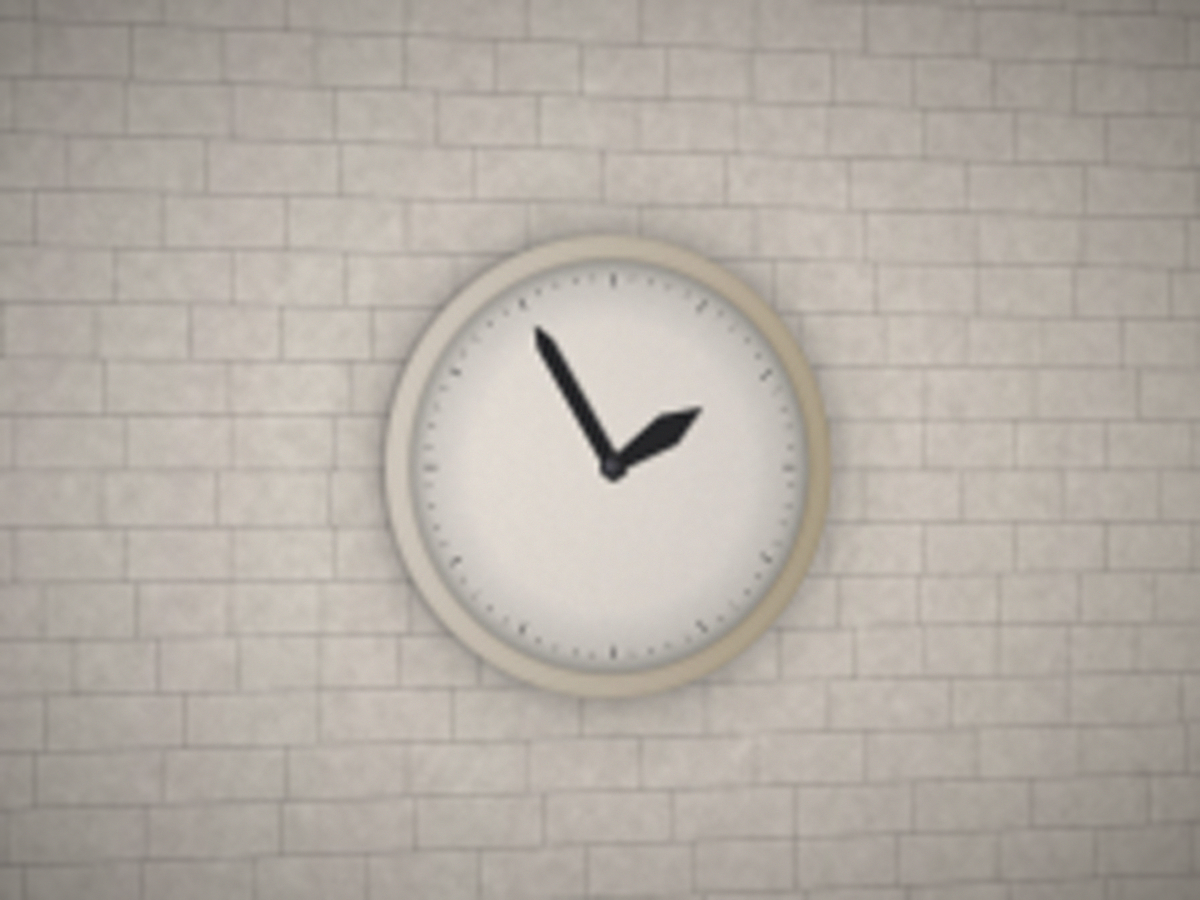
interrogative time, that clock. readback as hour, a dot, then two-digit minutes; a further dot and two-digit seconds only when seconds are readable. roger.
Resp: 1.55
